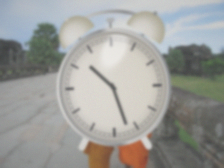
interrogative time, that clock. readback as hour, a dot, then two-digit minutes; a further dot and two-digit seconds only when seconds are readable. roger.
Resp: 10.27
